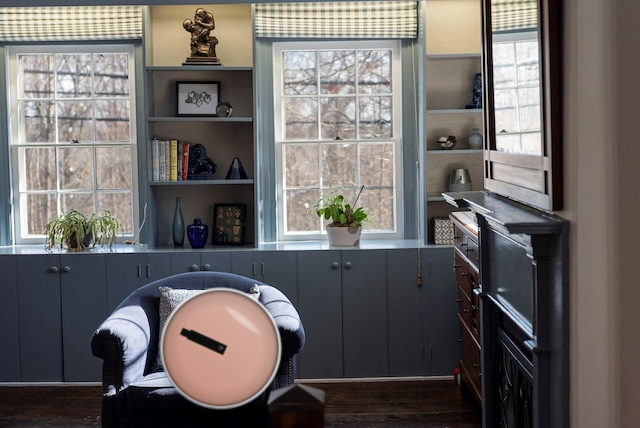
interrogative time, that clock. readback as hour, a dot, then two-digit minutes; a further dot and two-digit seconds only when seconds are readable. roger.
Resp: 9.49
